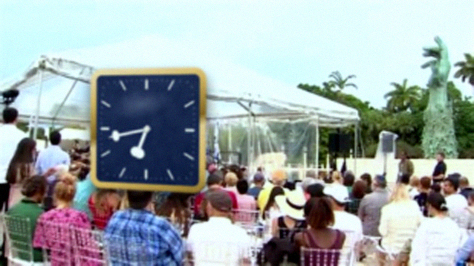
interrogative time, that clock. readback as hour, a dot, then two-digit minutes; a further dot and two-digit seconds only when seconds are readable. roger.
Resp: 6.43
